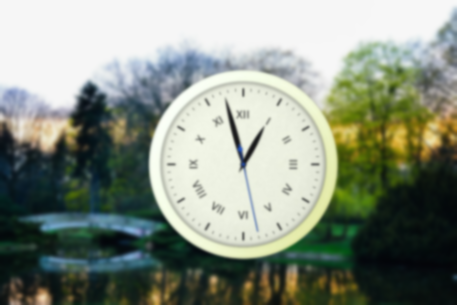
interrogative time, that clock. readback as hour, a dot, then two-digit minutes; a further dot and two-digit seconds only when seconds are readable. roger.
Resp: 12.57.28
